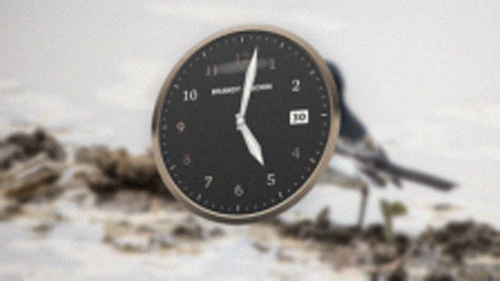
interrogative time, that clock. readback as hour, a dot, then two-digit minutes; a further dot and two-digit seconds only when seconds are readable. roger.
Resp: 5.02
